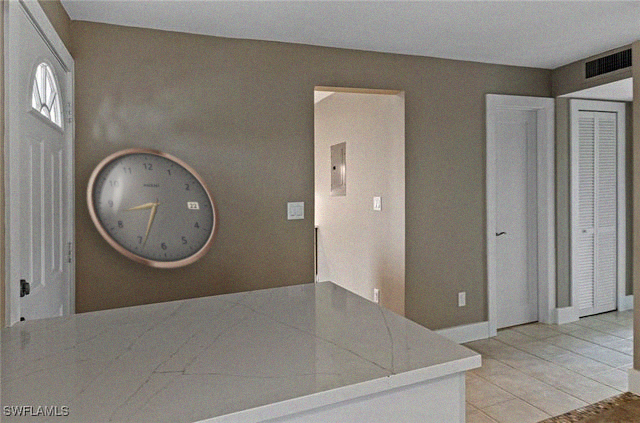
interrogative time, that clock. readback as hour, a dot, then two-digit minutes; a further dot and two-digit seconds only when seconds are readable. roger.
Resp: 8.34
